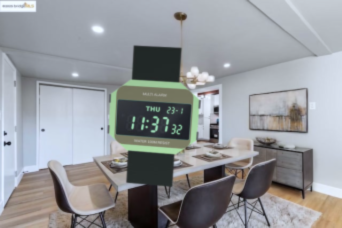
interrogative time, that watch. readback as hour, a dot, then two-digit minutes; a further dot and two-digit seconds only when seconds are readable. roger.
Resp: 11.37.32
